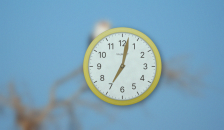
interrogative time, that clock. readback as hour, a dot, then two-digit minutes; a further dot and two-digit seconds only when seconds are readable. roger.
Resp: 7.02
